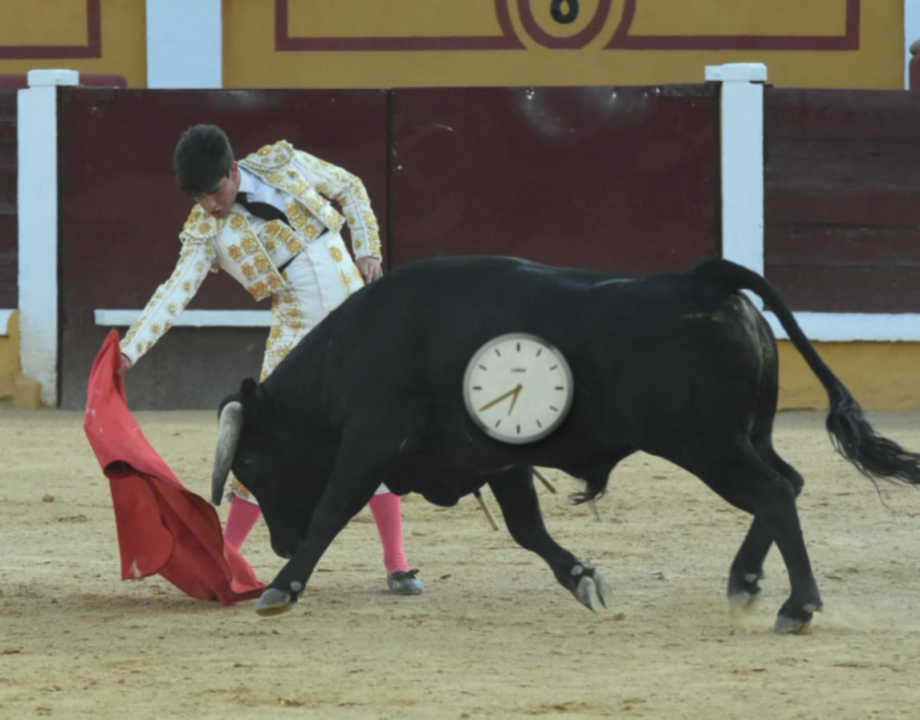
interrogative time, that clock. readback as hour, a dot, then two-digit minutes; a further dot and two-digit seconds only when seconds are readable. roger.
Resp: 6.40
